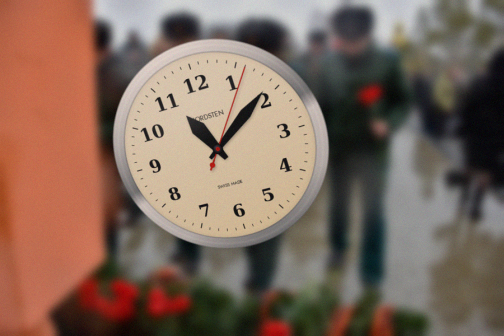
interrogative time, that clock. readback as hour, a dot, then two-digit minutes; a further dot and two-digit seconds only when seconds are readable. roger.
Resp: 11.09.06
